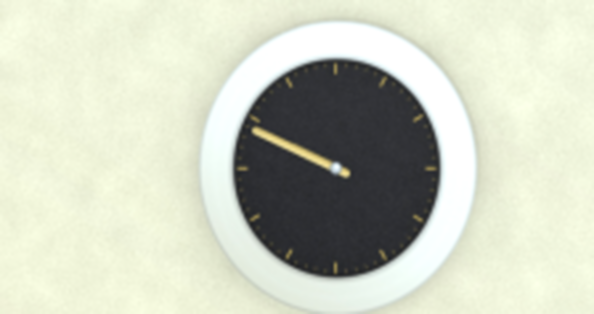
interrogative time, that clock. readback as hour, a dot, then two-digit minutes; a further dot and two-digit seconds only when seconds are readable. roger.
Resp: 9.49
